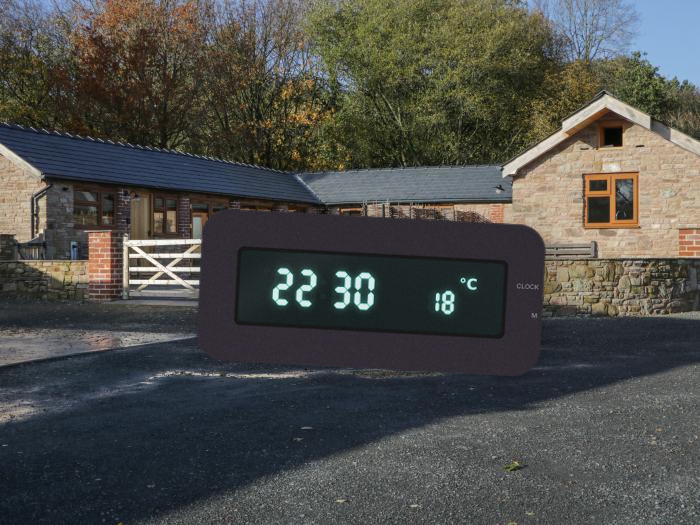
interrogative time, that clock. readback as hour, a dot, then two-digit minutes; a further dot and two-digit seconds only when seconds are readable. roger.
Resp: 22.30
